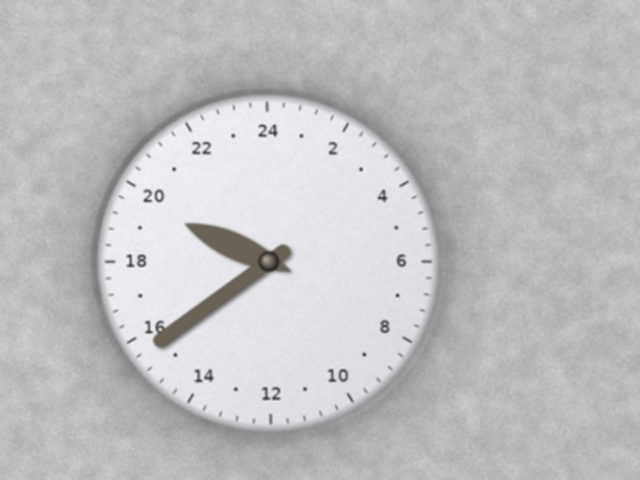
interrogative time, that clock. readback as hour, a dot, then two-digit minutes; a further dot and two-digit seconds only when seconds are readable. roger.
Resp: 19.39
